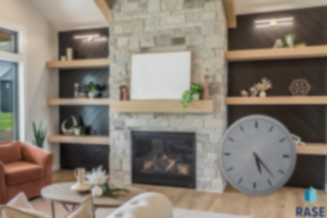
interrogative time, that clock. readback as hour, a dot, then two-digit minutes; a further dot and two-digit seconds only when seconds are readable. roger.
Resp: 5.23
